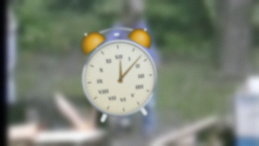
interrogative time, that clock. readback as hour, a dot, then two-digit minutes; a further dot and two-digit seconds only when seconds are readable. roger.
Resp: 12.08
